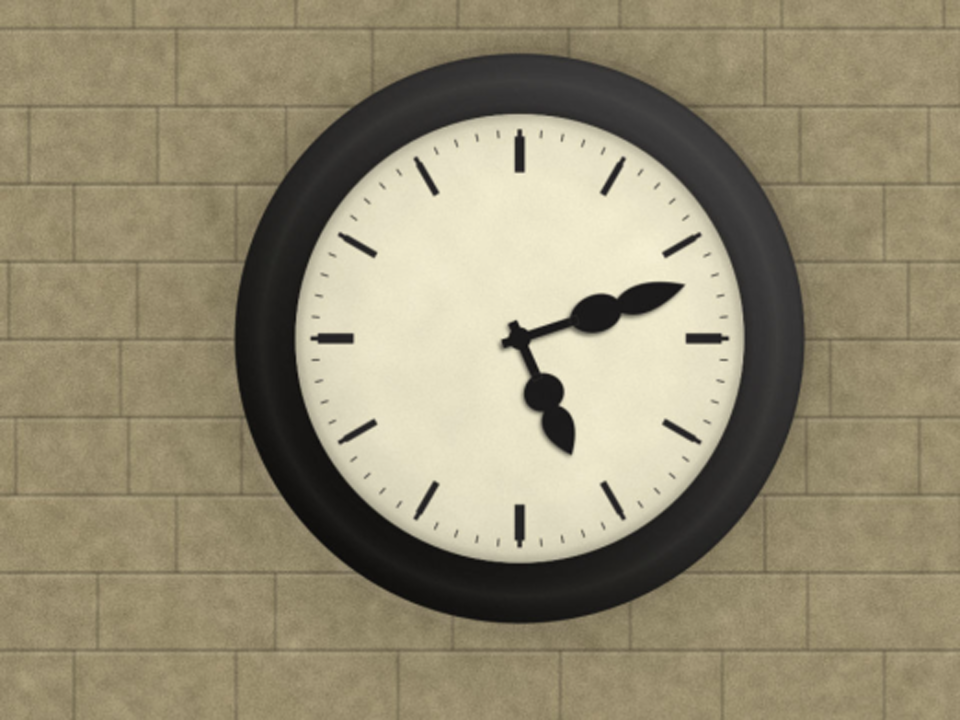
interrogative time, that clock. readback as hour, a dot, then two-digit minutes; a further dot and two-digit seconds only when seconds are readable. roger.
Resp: 5.12
